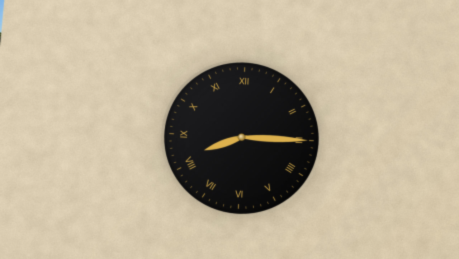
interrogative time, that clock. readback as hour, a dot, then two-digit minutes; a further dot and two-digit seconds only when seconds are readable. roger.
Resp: 8.15
